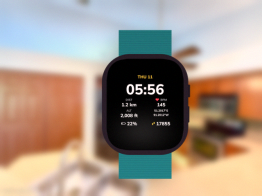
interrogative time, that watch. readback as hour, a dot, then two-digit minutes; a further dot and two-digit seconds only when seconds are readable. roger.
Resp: 5.56
